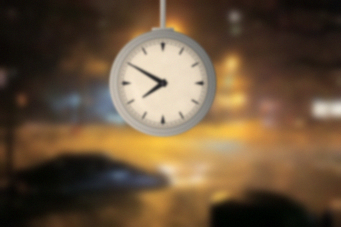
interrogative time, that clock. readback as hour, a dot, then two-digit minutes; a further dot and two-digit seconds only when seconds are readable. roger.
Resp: 7.50
